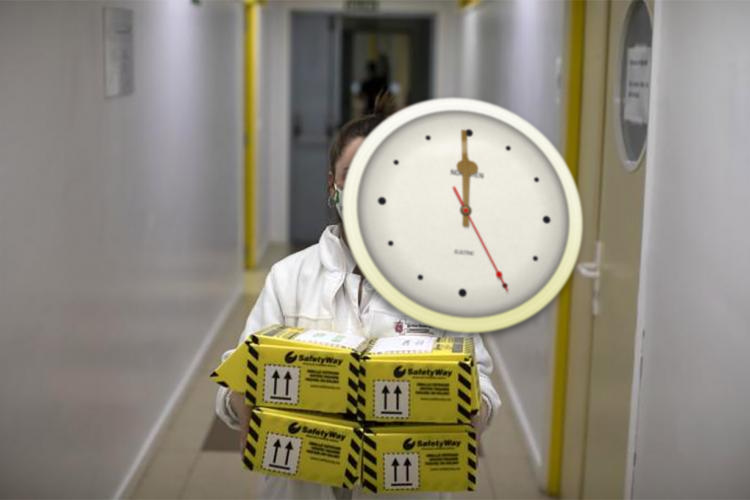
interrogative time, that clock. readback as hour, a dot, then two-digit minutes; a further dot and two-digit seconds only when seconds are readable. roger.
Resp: 11.59.25
